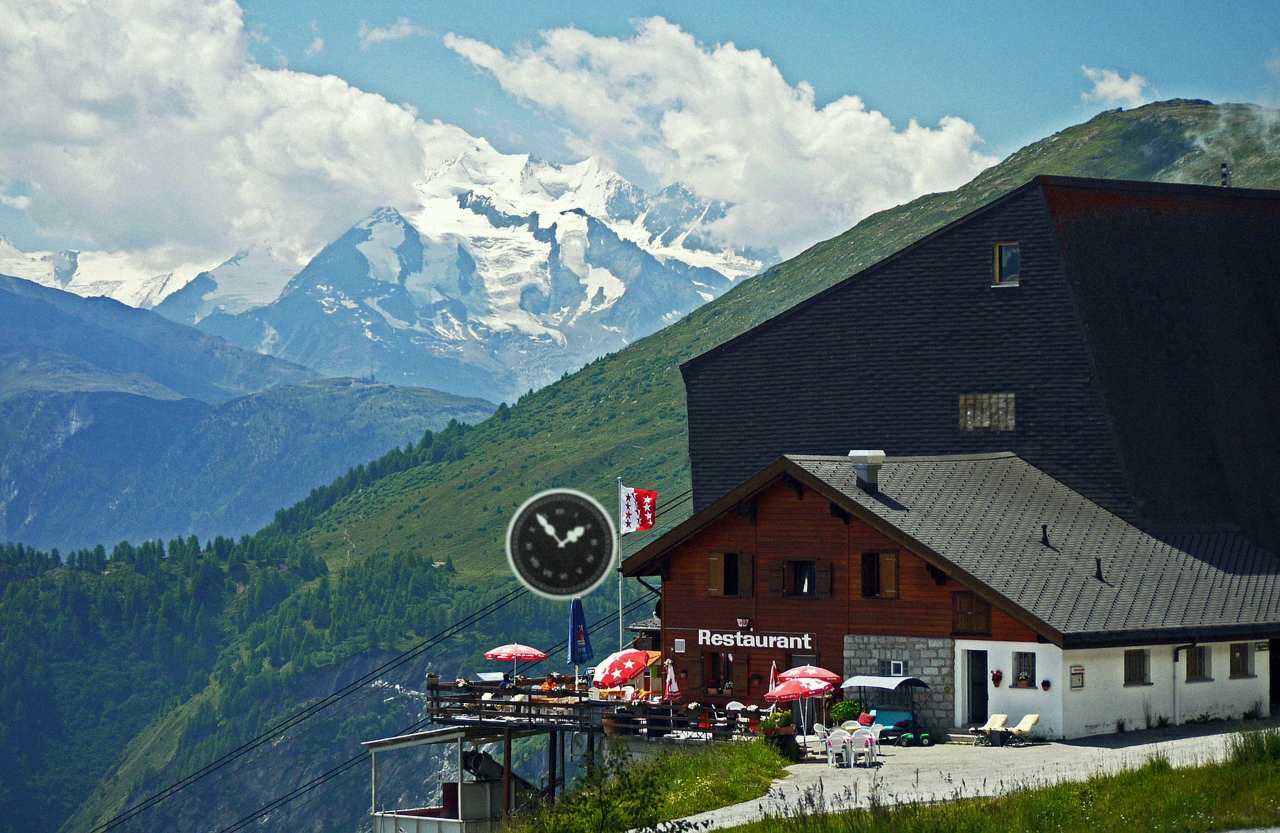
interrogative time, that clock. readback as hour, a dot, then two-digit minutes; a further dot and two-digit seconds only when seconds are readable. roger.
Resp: 1.54
